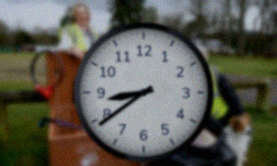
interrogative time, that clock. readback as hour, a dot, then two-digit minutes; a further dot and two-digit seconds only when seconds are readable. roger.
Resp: 8.39
